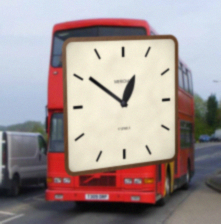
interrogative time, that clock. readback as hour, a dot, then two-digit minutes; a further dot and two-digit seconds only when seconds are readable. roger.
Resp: 12.51
